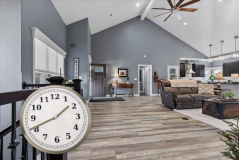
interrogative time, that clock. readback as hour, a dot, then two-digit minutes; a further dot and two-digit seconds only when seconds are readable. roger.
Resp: 1.41
